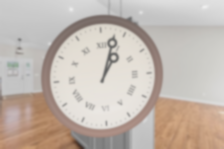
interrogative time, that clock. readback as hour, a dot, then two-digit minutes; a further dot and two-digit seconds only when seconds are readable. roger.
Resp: 1.03
